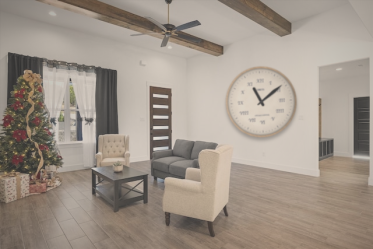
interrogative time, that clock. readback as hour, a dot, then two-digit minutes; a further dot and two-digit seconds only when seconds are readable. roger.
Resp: 11.09
